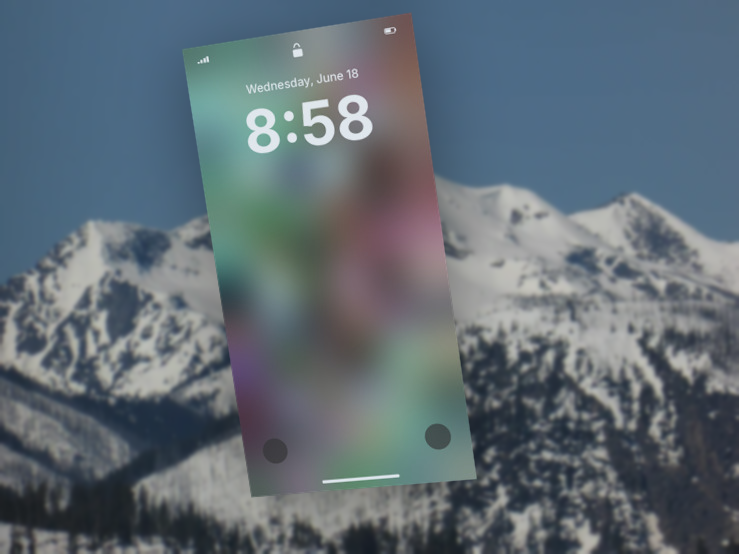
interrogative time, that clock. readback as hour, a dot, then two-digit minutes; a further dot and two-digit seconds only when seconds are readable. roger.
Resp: 8.58
